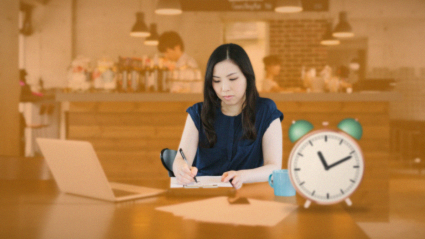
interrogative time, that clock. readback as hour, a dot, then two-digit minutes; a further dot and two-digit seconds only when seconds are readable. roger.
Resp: 11.11
